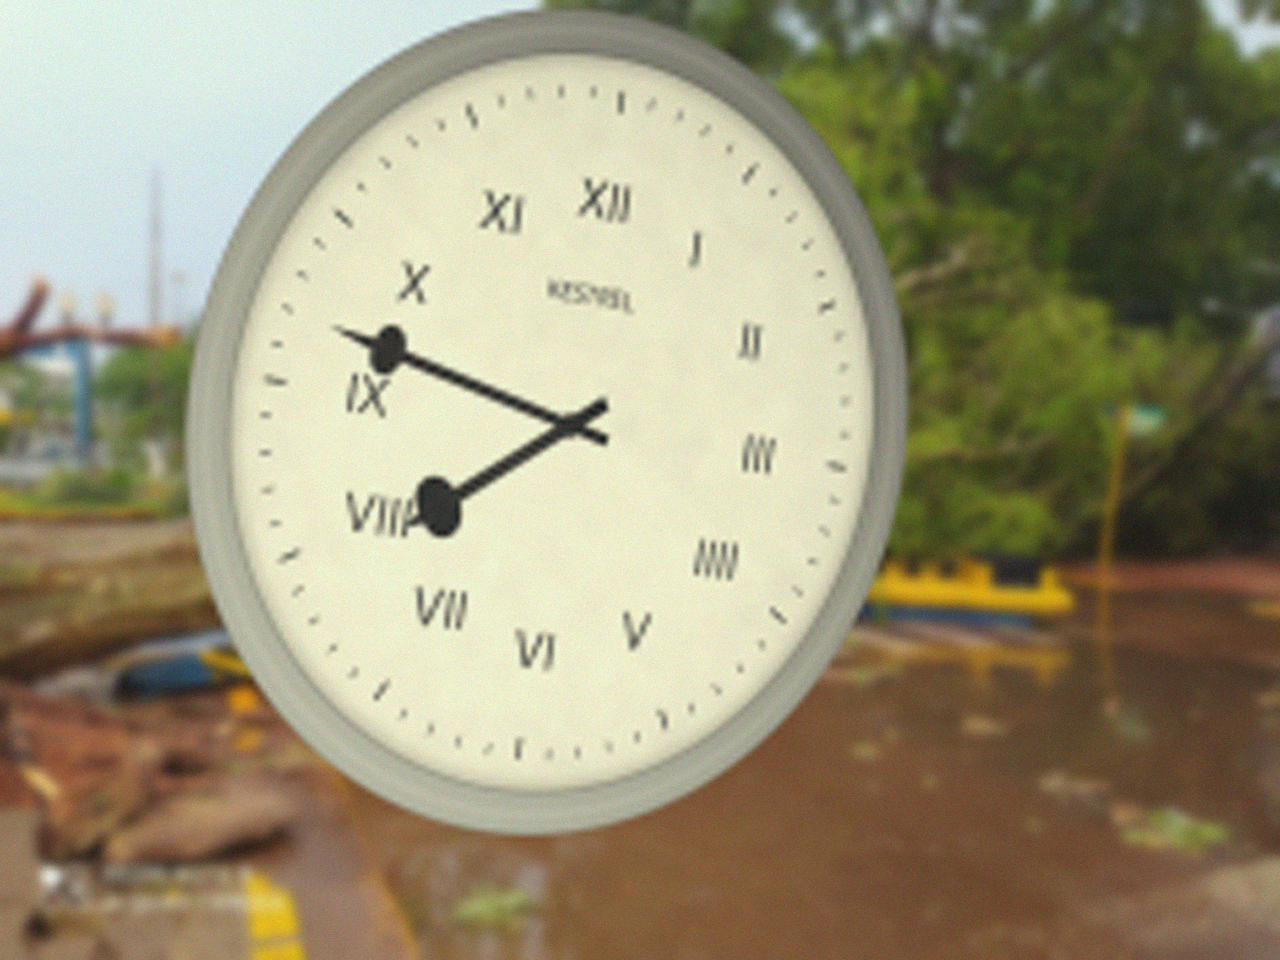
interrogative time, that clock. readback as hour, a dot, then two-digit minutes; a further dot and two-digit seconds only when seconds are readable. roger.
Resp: 7.47
